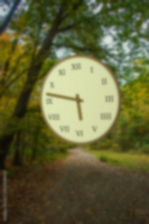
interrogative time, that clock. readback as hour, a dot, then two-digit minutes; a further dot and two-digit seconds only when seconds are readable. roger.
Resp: 5.47
